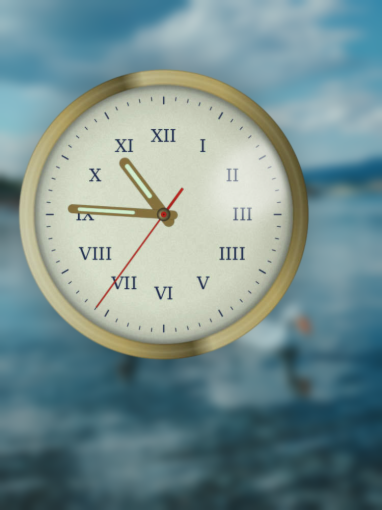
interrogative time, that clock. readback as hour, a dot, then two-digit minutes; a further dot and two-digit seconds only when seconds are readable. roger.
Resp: 10.45.36
